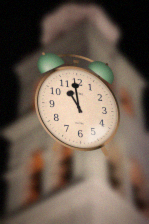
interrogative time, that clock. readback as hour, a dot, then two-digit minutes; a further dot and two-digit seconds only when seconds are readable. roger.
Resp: 10.59
